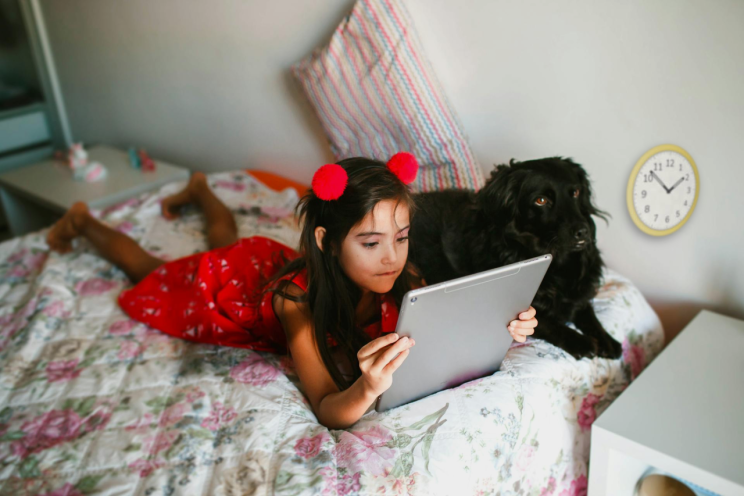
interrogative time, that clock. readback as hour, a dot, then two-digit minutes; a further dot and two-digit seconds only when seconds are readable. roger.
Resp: 1.52
